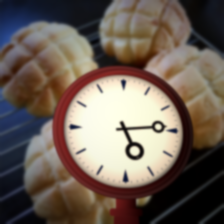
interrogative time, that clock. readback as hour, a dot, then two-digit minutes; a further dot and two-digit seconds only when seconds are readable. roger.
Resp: 5.14
